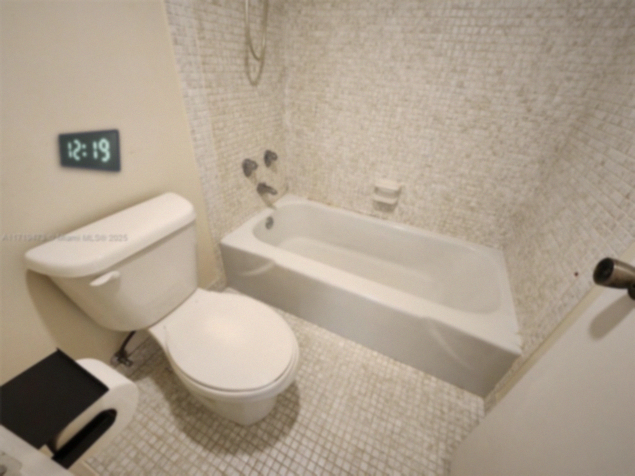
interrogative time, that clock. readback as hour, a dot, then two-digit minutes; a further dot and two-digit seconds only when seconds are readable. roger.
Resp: 12.19
